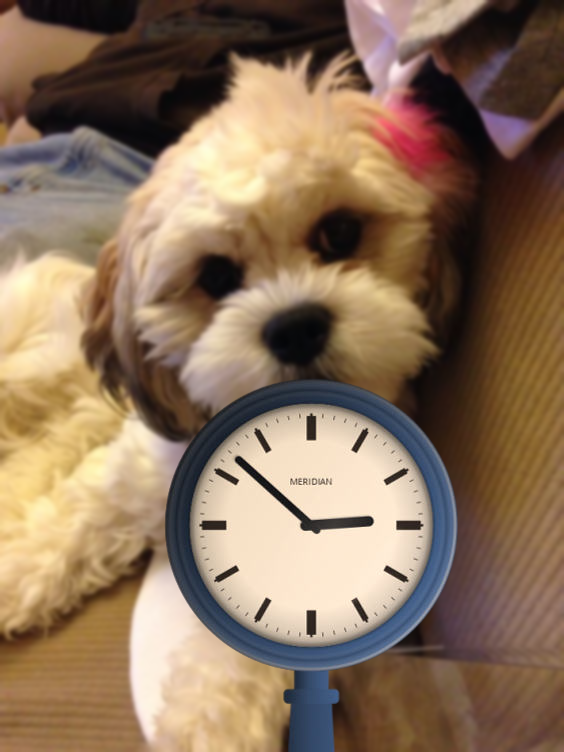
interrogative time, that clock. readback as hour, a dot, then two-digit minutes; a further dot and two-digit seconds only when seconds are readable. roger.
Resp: 2.52
